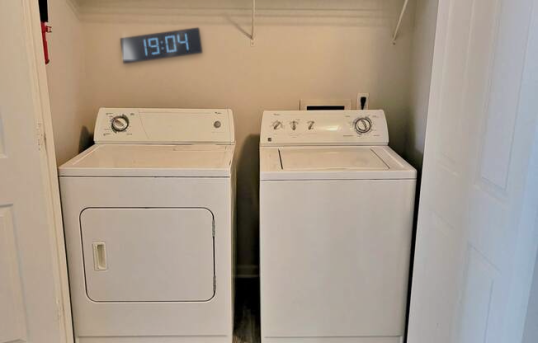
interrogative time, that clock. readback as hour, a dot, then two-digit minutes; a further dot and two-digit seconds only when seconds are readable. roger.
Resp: 19.04
